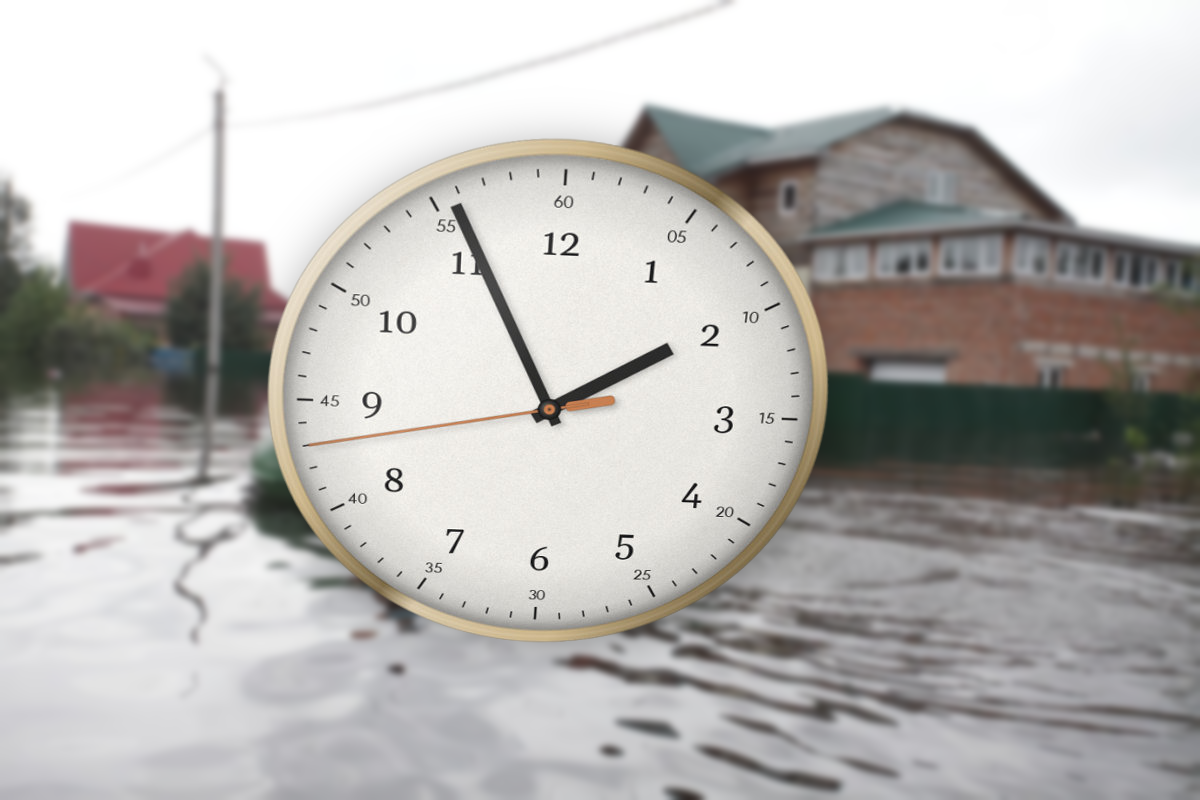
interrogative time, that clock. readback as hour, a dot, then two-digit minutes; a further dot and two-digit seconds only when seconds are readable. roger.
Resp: 1.55.43
